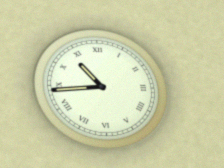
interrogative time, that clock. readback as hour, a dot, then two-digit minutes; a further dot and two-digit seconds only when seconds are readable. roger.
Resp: 10.44
